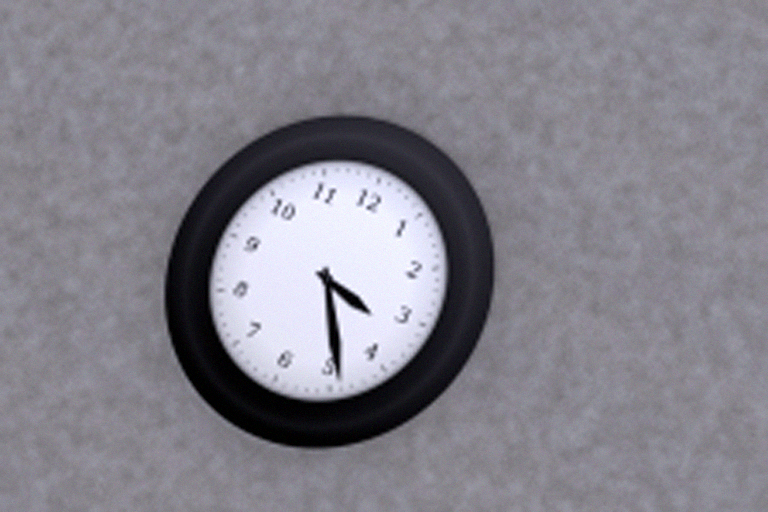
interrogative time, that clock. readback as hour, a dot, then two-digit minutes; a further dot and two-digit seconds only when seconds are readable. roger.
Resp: 3.24
